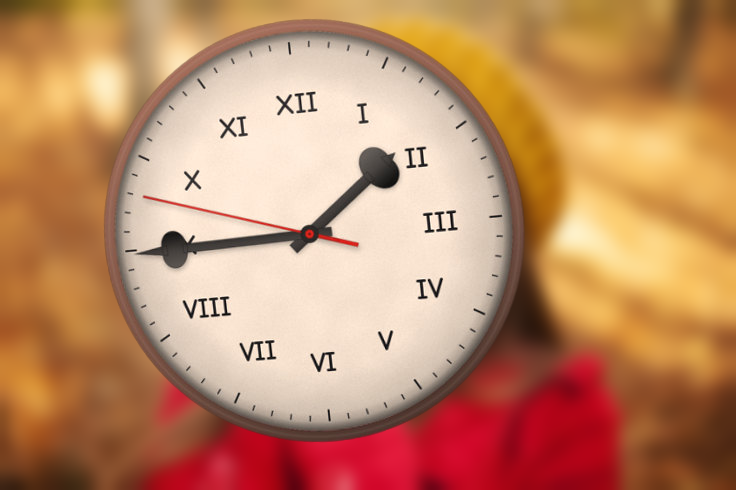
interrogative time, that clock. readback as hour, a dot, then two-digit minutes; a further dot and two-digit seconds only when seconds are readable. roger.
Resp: 1.44.48
